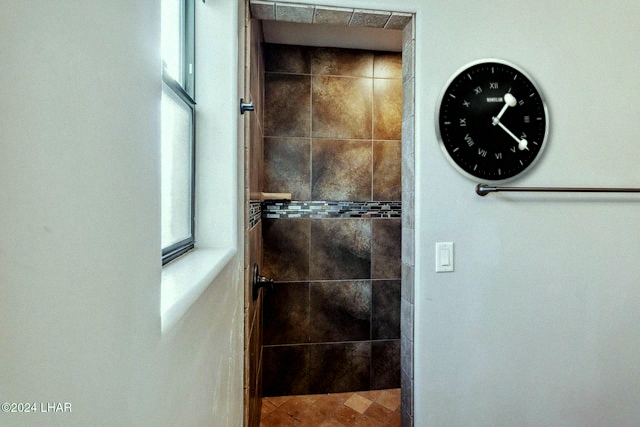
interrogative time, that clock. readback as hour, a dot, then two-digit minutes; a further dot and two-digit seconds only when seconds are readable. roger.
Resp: 1.22
